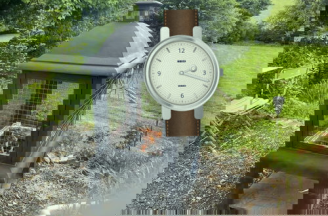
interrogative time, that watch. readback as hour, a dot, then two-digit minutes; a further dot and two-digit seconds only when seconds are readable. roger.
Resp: 2.18
